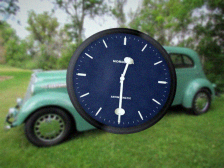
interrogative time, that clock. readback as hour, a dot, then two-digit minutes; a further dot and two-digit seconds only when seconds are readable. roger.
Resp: 12.30
